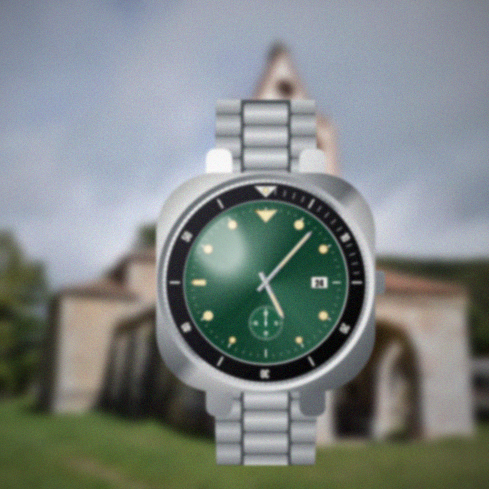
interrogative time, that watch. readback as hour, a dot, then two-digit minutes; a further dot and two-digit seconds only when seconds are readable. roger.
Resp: 5.07
